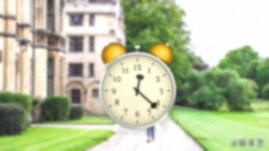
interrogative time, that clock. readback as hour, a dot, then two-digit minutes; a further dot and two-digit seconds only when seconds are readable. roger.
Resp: 12.22
